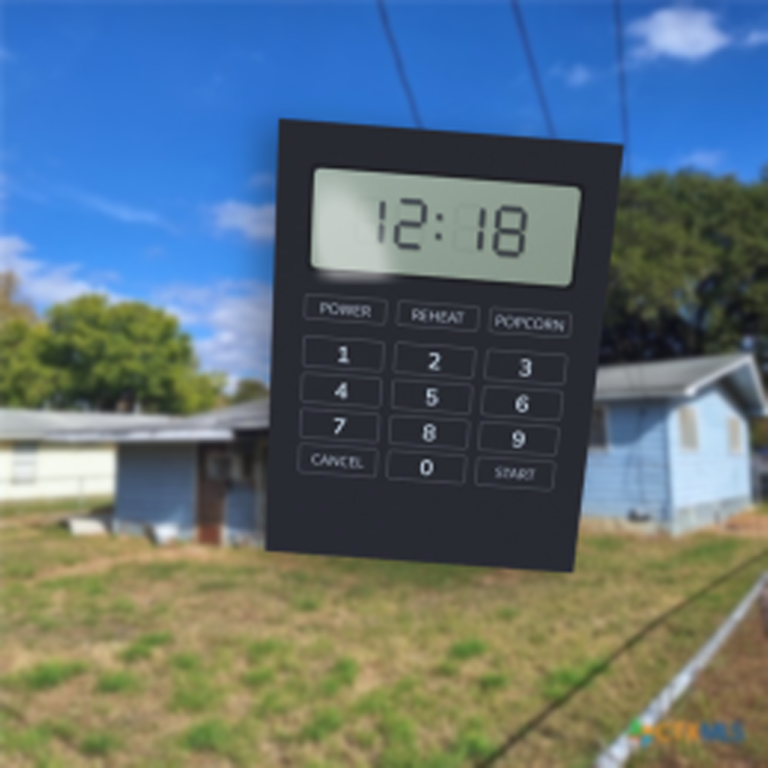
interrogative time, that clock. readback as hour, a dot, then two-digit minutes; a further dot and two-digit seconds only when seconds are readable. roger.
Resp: 12.18
